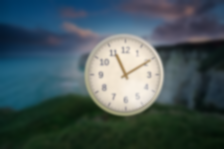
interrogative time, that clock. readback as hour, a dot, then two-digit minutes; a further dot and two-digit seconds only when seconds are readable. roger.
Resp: 11.10
